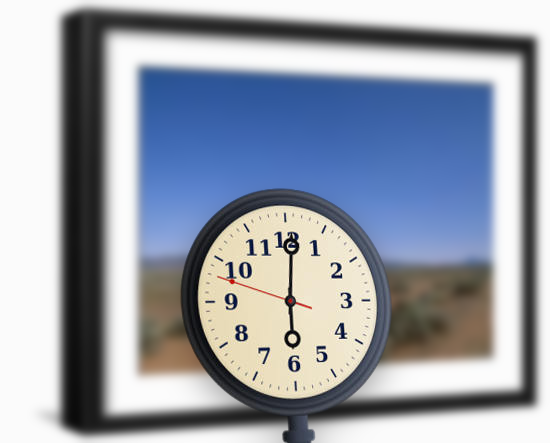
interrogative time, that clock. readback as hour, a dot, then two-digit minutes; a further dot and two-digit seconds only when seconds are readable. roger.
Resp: 6.00.48
